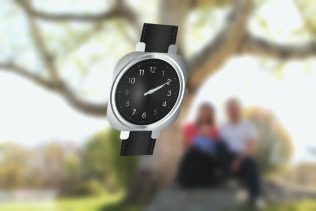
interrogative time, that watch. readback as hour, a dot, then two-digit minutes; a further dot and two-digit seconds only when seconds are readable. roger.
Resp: 2.10
